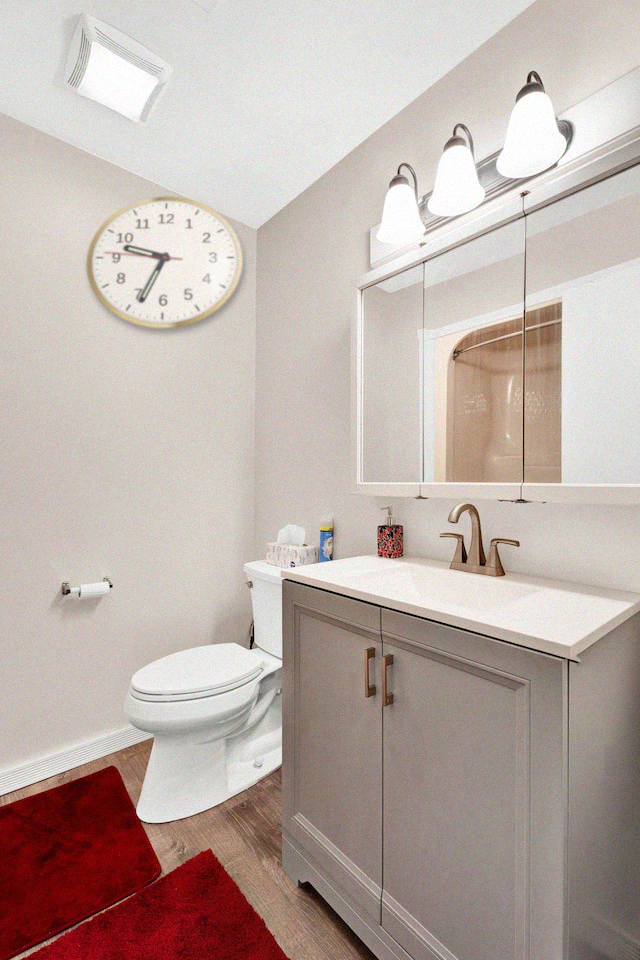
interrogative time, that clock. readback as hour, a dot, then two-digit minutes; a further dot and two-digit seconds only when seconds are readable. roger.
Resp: 9.33.46
